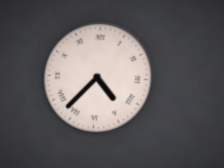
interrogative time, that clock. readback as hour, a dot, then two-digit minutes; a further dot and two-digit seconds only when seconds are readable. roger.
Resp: 4.37
